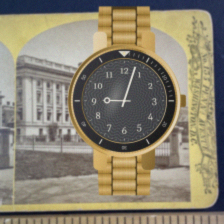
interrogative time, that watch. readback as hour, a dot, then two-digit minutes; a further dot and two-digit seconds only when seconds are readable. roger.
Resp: 9.03
